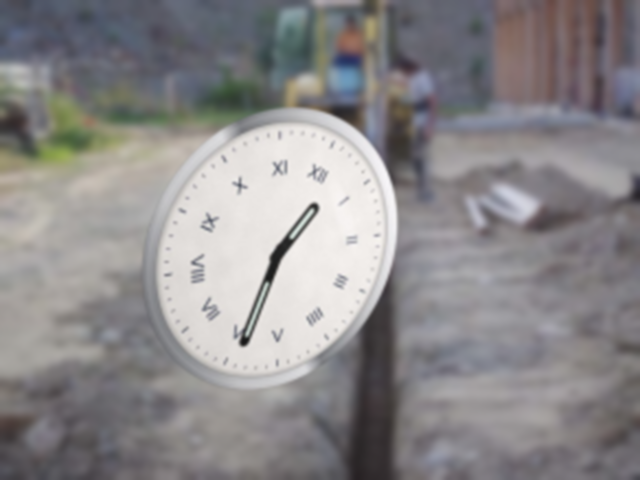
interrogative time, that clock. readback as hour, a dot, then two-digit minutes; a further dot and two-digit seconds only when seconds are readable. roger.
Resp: 12.29
